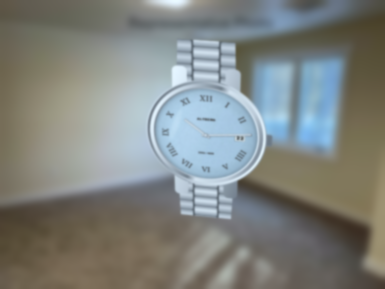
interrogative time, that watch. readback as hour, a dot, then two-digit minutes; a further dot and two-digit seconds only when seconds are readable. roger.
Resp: 10.14
